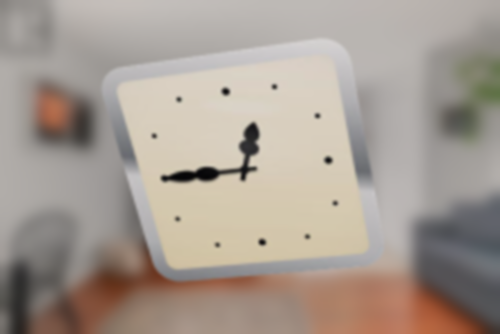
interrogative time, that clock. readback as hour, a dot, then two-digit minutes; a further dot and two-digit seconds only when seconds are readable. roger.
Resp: 12.45
